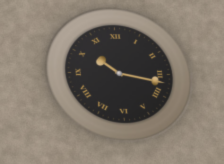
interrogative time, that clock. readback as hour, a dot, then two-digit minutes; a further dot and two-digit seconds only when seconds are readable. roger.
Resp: 10.17
